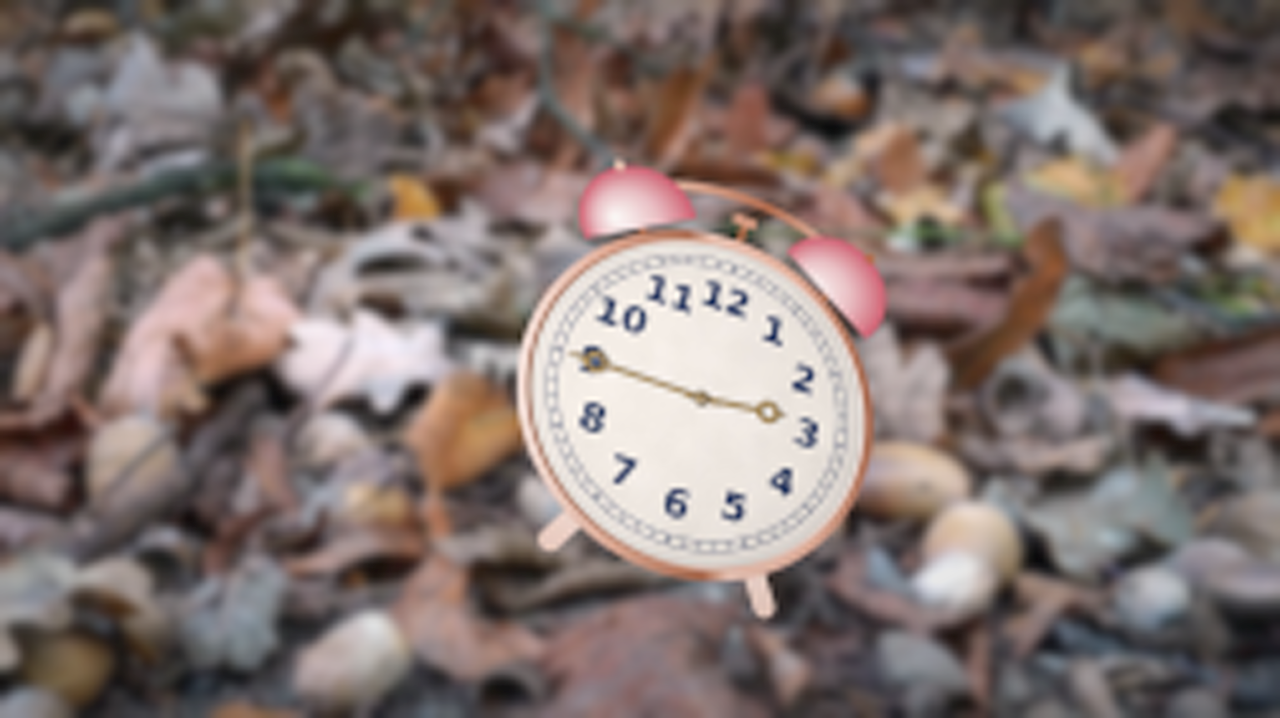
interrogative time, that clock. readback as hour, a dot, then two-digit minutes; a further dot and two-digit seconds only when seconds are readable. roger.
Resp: 2.45
